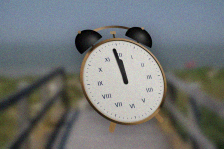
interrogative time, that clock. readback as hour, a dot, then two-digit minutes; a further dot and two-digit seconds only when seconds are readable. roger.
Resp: 11.59
